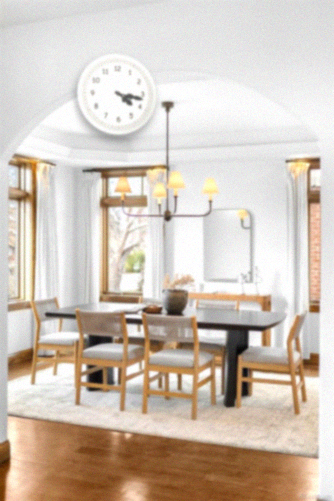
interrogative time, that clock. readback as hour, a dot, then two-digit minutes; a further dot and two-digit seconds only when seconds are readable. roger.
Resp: 4.17
